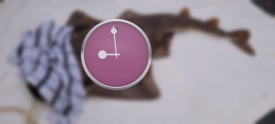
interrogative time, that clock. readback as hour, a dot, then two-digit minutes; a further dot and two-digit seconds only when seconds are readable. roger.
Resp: 8.59
